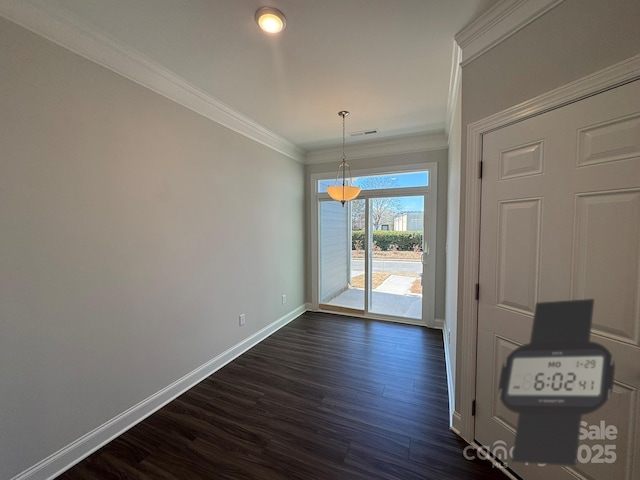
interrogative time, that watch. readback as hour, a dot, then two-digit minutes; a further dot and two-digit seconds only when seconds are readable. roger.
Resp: 6.02.41
